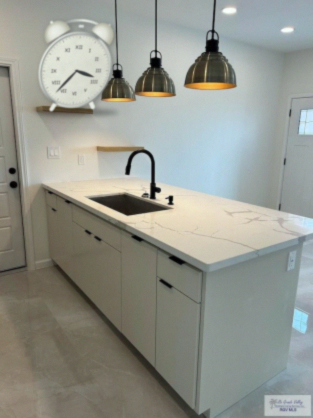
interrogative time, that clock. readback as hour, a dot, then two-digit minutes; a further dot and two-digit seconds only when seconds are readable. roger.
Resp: 3.37
